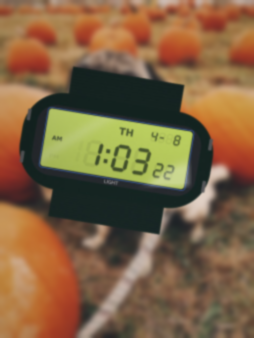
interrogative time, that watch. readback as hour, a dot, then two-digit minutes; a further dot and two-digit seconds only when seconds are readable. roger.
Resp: 1.03.22
